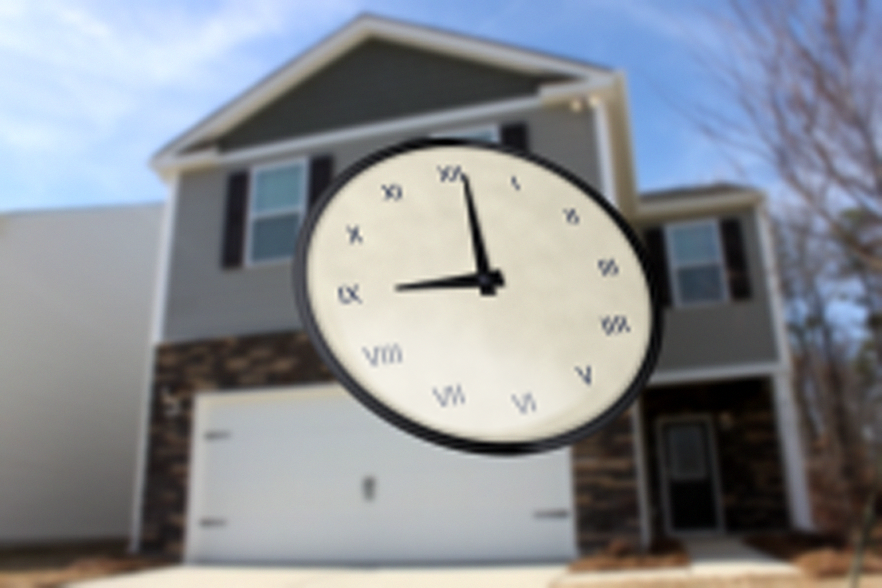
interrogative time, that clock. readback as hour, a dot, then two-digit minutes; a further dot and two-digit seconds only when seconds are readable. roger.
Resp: 9.01
